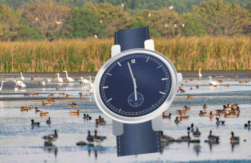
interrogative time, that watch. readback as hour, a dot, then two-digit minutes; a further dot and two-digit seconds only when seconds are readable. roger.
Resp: 5.58
